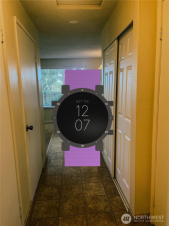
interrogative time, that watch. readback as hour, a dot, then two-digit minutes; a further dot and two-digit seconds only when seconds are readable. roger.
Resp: 12.07
